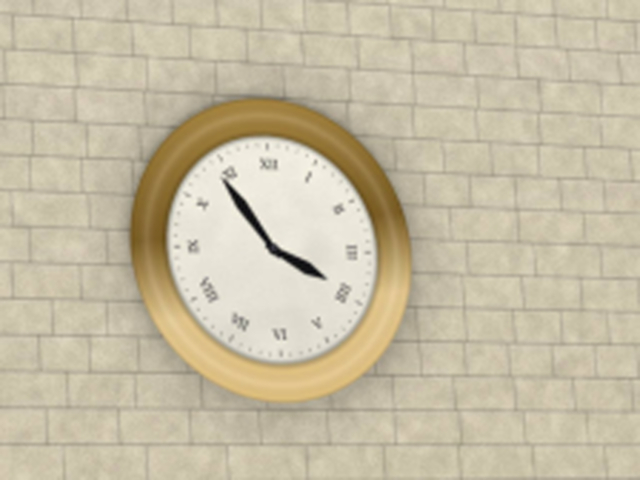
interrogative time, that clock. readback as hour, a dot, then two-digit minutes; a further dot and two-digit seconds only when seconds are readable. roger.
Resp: 3.54
